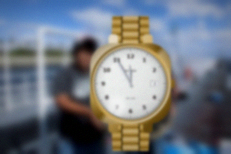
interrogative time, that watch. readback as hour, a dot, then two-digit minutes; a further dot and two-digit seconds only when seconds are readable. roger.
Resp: 11.55
